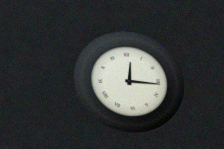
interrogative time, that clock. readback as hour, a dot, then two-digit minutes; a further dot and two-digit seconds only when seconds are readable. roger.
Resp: 12.16
